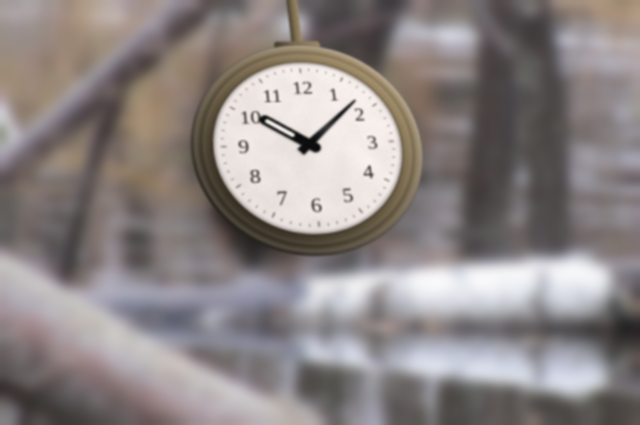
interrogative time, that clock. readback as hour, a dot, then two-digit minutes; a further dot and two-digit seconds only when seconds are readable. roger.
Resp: 10.08
